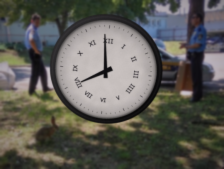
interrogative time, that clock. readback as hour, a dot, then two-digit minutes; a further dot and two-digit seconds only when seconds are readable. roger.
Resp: 7.59
